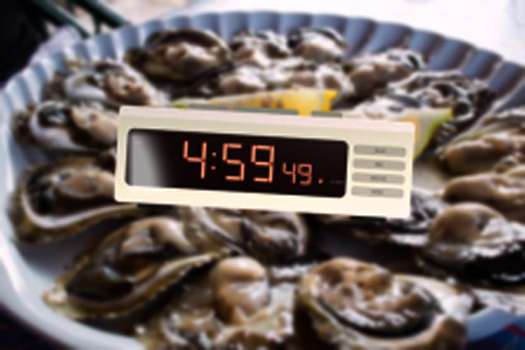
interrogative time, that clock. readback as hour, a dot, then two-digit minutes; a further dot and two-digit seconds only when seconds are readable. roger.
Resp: 4.59.49
